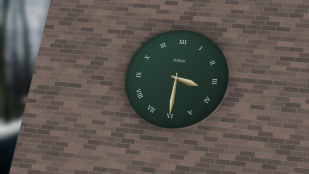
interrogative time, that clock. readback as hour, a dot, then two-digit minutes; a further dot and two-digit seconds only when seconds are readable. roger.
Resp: 3.30
